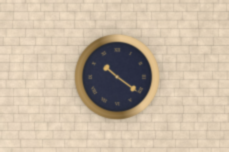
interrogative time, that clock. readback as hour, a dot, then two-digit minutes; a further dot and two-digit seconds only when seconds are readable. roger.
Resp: 10.21
